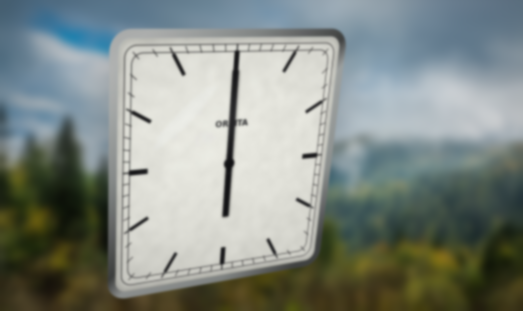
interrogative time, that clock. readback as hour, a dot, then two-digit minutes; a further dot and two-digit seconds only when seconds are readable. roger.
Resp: 6.00
